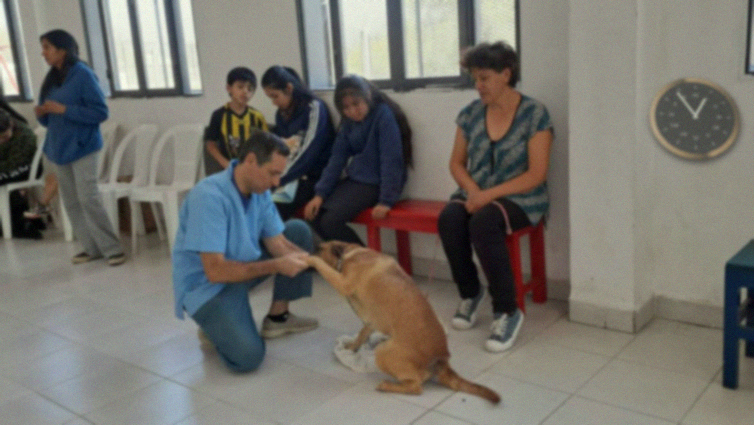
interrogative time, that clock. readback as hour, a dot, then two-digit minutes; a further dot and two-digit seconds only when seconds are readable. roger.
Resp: 12.54
